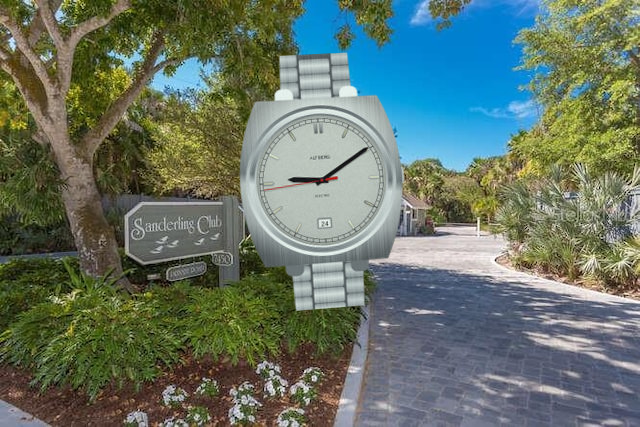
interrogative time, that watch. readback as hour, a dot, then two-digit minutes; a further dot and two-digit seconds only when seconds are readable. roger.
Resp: 9.09.44
